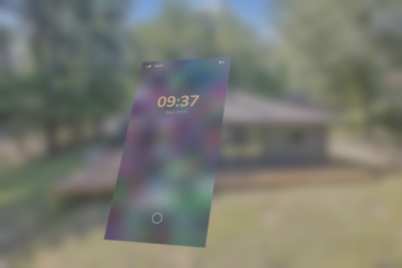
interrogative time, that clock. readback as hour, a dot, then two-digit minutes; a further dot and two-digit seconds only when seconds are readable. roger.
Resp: 9.37
